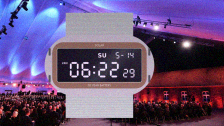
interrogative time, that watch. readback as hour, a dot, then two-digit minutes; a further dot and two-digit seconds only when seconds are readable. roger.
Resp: 6.22.29
